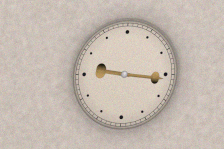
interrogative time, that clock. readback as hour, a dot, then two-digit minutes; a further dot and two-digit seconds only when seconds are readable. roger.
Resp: 9.16
